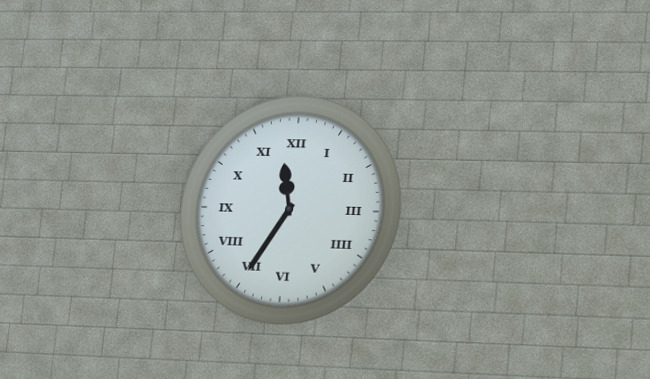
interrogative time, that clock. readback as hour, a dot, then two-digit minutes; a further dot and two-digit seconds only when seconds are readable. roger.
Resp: 11.35
